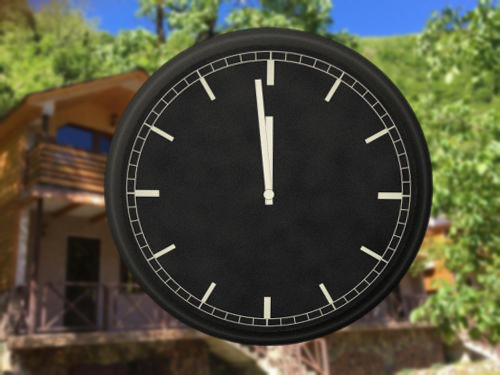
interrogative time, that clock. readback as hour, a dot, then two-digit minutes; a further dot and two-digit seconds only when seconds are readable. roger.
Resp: 11.59
